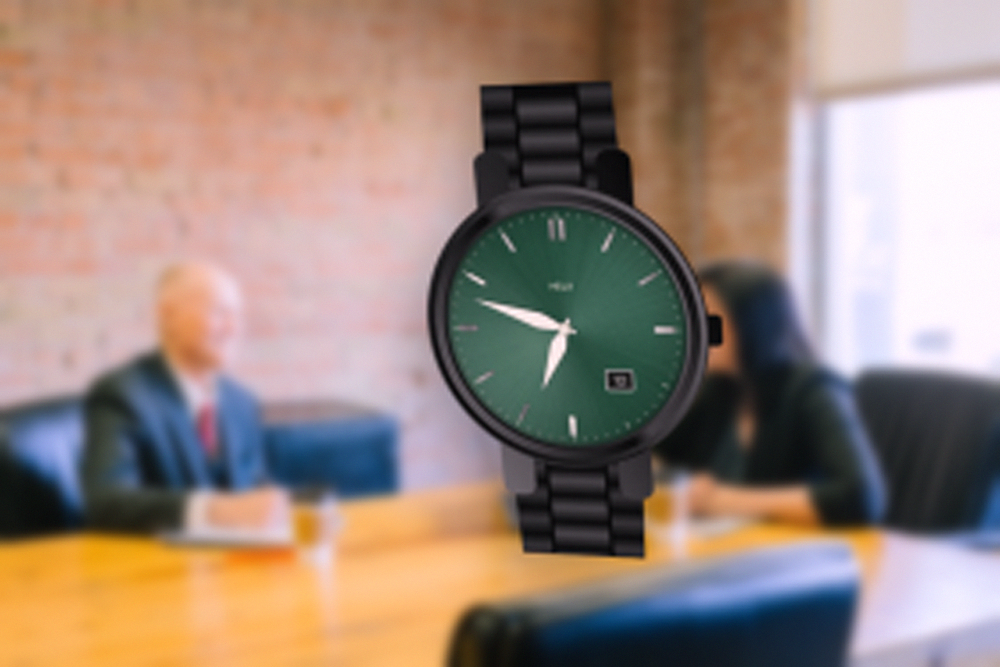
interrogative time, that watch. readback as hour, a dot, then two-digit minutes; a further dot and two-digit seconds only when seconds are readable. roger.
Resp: 6.48
